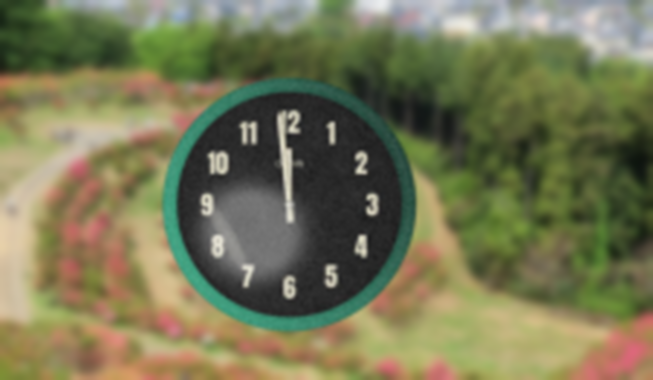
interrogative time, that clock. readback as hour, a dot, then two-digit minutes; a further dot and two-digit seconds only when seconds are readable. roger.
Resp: 11.59
